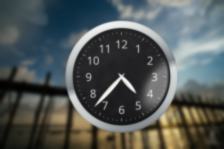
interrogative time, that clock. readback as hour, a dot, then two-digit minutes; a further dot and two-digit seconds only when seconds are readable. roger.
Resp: 4.37
